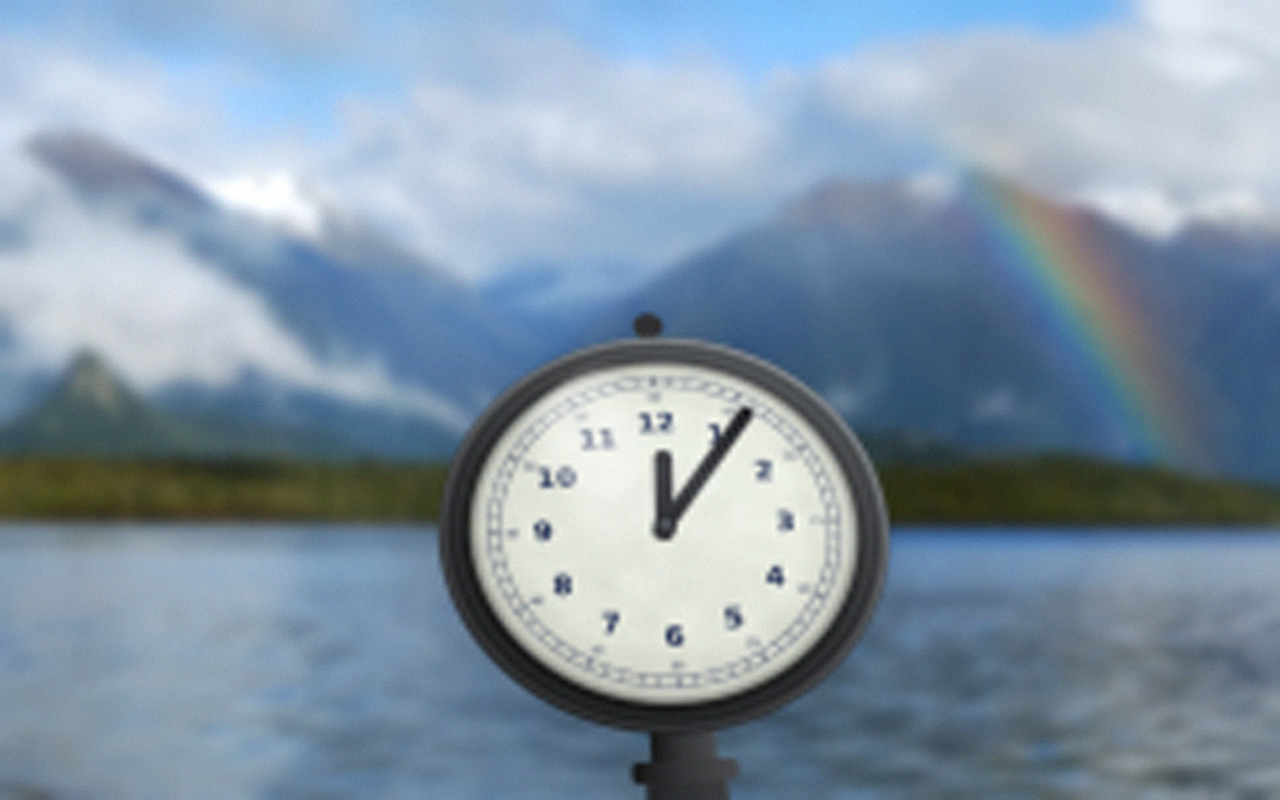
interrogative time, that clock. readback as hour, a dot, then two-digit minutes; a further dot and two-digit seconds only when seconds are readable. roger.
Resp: 12.06
